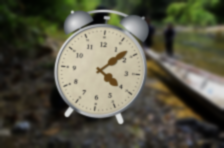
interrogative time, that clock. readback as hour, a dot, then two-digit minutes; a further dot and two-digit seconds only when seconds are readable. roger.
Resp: 4.08
